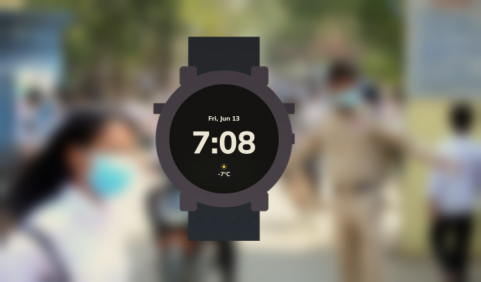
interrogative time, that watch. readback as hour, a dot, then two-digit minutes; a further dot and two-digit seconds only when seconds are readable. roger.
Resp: 7.08
